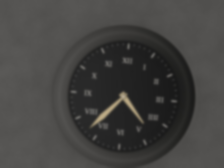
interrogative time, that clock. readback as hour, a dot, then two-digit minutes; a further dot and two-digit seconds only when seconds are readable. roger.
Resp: 4.37
